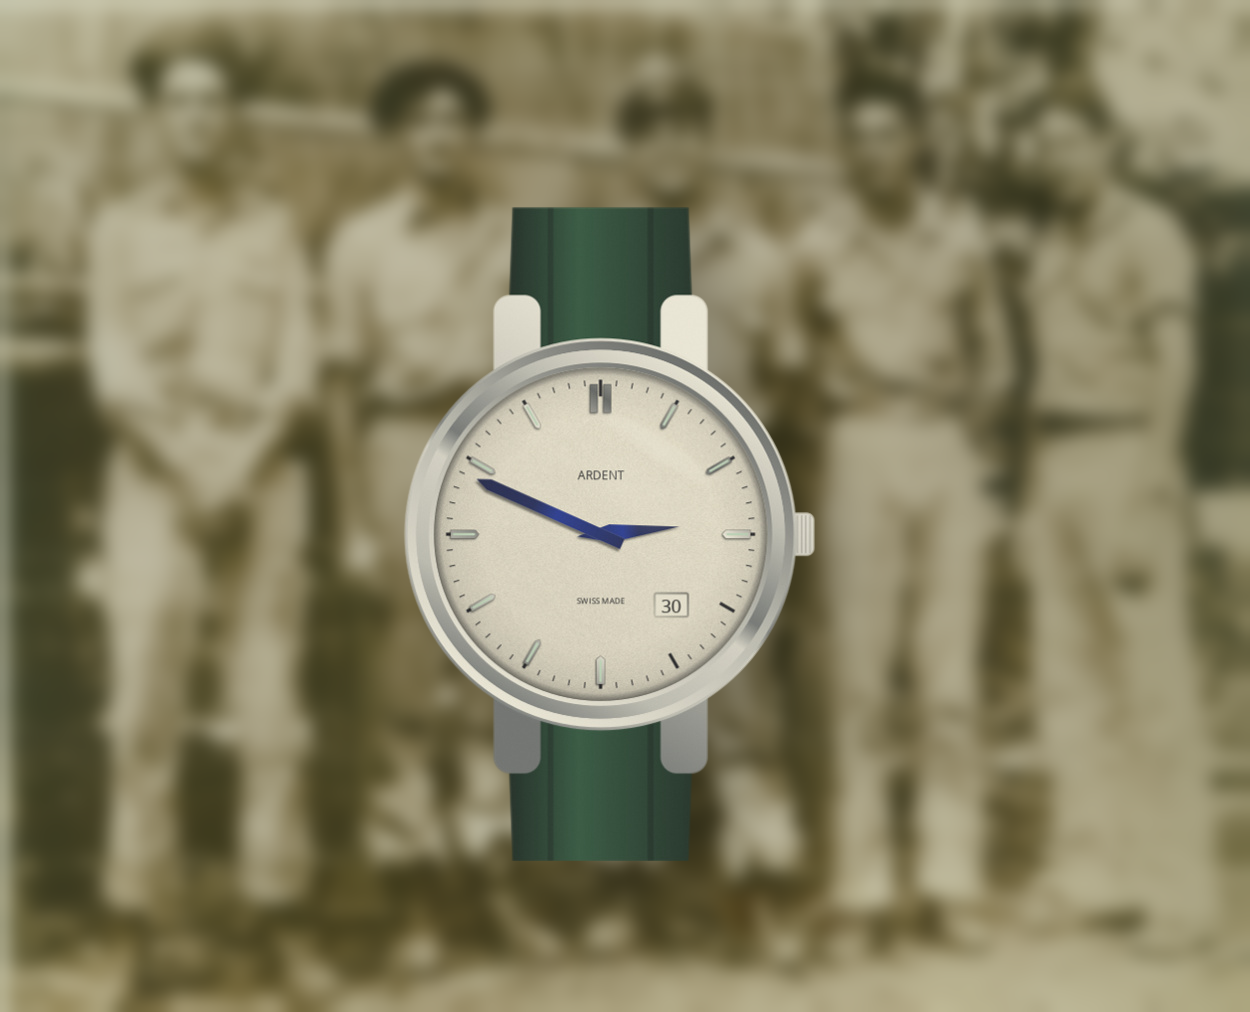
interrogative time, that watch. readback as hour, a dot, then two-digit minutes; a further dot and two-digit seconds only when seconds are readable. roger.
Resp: 2.49
